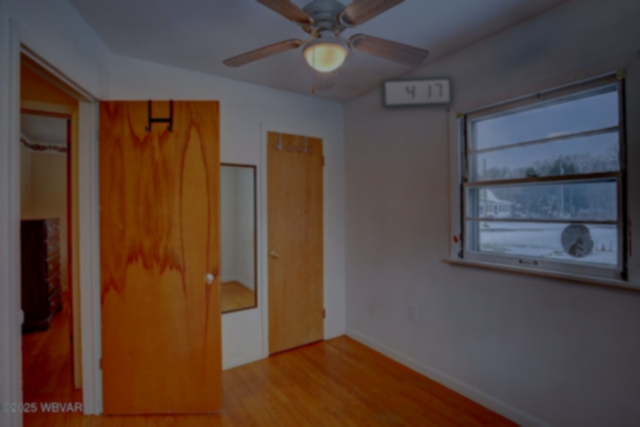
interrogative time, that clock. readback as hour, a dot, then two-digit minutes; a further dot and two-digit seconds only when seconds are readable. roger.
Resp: 4.17
